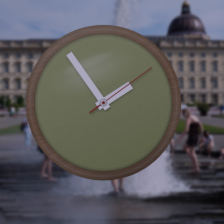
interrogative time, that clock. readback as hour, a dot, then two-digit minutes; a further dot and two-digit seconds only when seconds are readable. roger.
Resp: 1.54.09
